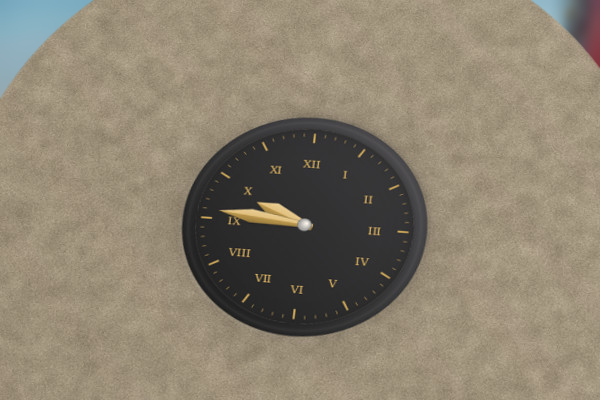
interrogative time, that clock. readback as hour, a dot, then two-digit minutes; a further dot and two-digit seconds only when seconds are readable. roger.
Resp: 9.46
